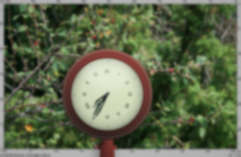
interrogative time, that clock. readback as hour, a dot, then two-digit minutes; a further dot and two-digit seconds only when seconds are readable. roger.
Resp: 7.35
